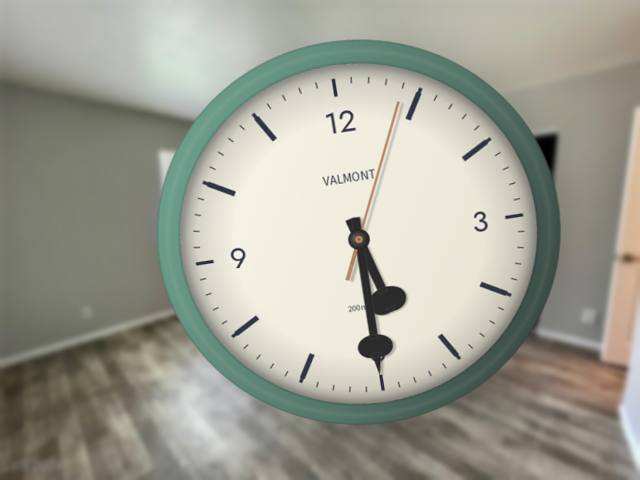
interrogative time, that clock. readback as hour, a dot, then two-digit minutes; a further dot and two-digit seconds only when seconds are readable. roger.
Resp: 5.30.04
